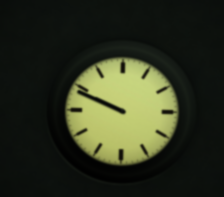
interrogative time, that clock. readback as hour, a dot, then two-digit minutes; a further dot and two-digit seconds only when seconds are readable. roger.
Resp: 9.49
